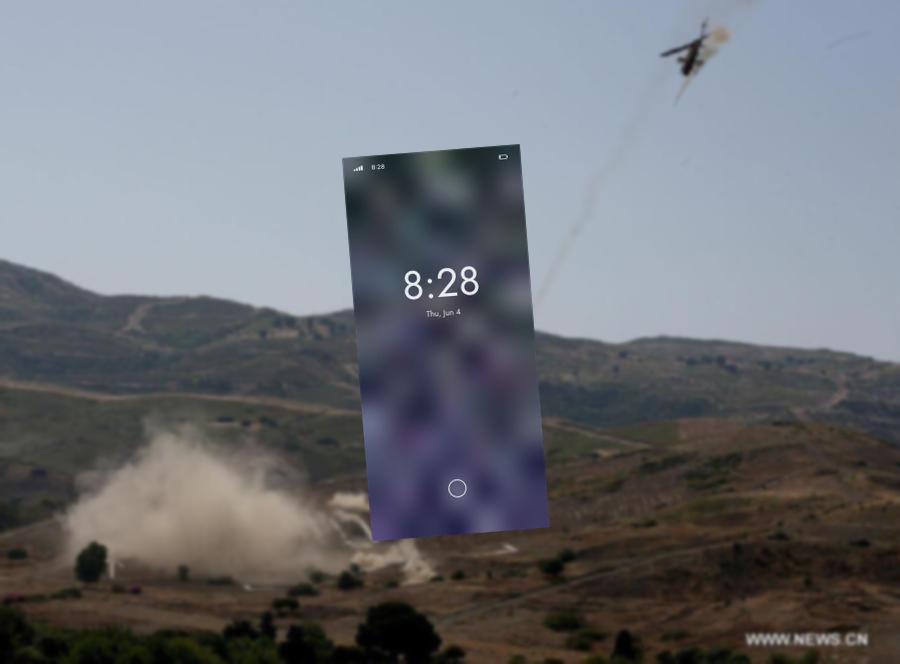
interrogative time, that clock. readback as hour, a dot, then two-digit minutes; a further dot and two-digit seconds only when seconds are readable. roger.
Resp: 8.28
